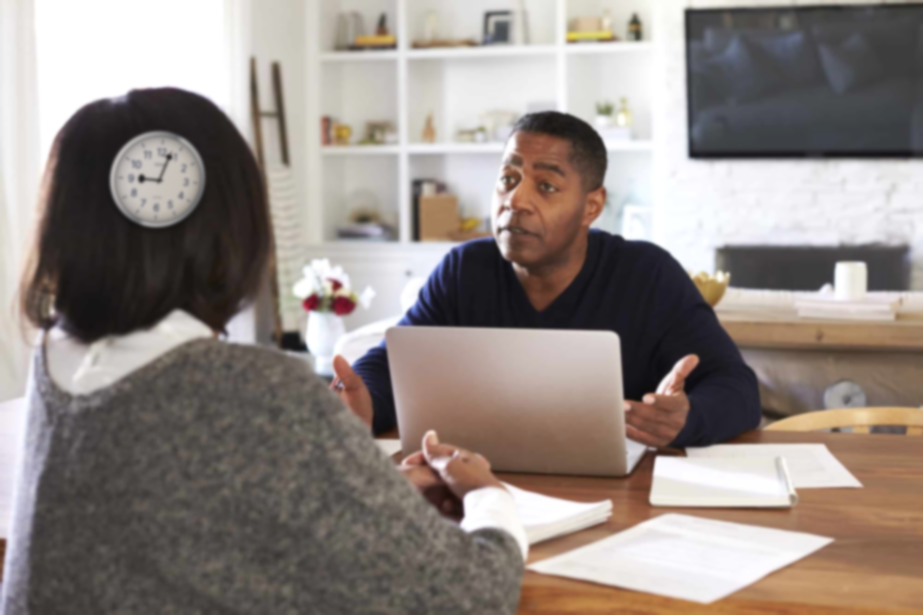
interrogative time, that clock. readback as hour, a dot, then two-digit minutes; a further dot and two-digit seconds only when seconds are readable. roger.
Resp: 9.03
